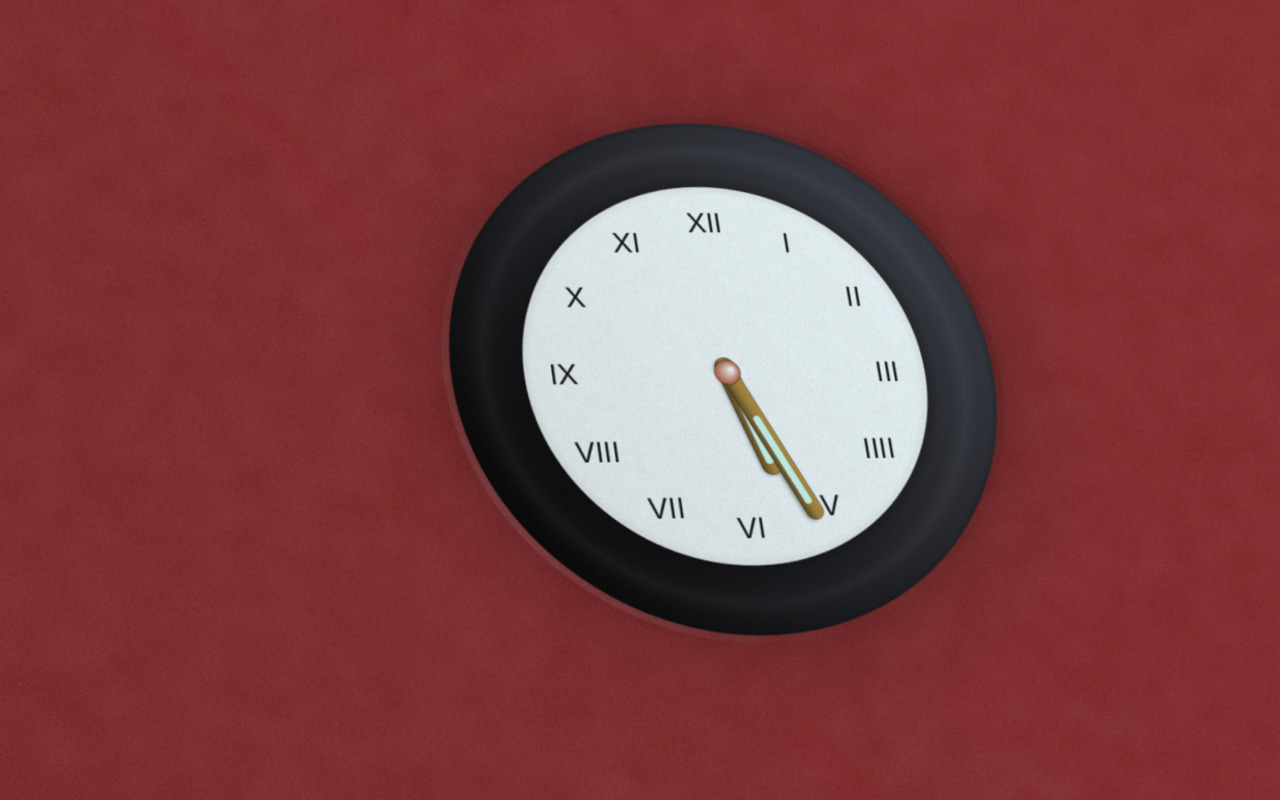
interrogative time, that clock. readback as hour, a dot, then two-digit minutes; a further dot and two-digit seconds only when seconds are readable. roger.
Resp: 5.26
